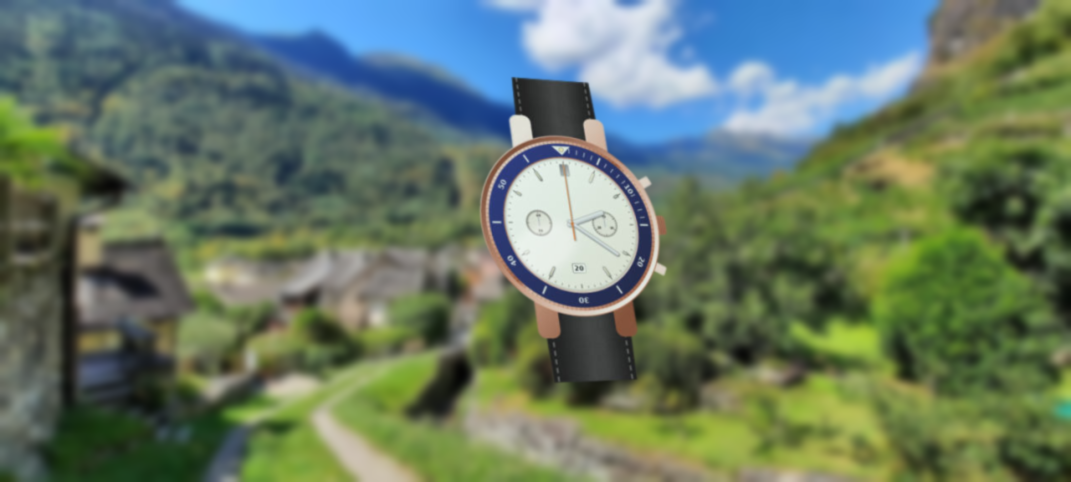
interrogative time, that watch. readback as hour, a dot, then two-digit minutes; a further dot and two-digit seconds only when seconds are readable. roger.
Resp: 2.21
